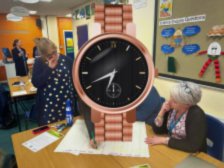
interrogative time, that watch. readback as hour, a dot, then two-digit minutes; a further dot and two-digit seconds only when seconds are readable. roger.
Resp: 6.41
